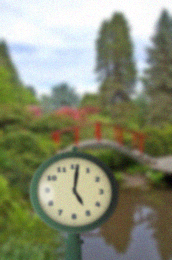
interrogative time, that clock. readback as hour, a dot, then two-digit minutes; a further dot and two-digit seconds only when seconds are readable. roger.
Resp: 5.01
